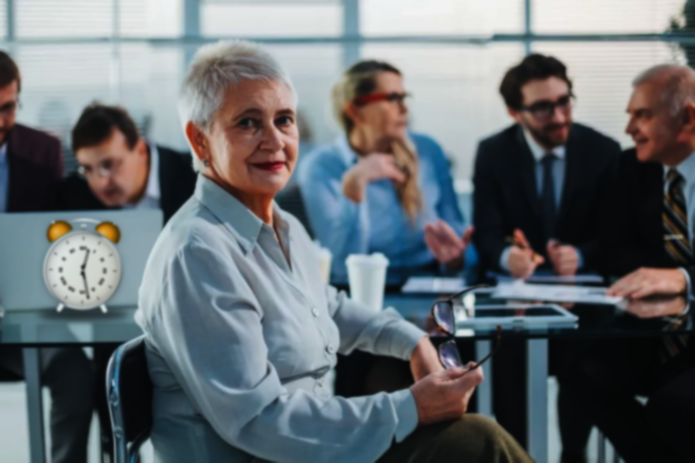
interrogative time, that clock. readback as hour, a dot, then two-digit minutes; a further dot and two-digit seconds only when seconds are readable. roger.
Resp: 12.28
